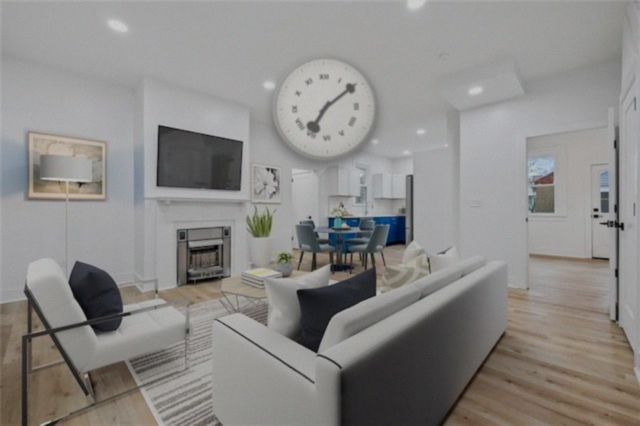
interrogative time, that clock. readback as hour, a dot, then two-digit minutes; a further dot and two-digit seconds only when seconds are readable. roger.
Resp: 7.09
